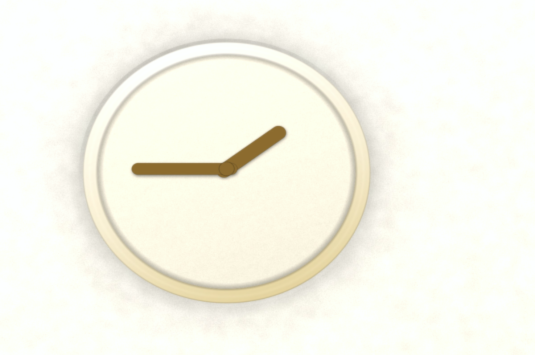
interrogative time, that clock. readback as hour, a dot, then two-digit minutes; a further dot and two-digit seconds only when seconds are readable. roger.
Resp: 1.45
